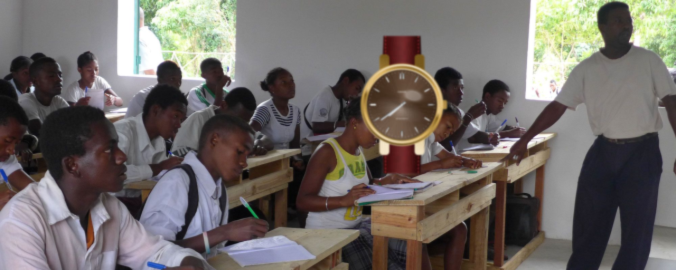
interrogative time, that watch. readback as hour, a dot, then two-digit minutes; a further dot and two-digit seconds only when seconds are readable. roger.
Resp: 7.39
